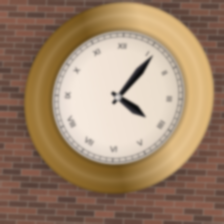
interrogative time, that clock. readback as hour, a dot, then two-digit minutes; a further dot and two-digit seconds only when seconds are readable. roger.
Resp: 4.06
